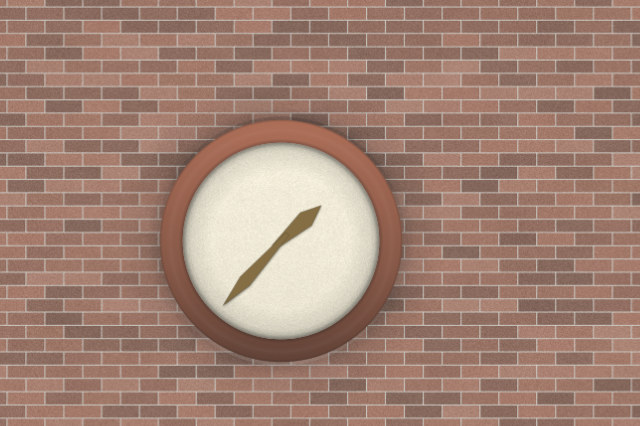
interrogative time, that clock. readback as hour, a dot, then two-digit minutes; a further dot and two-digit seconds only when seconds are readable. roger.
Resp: 1.37
